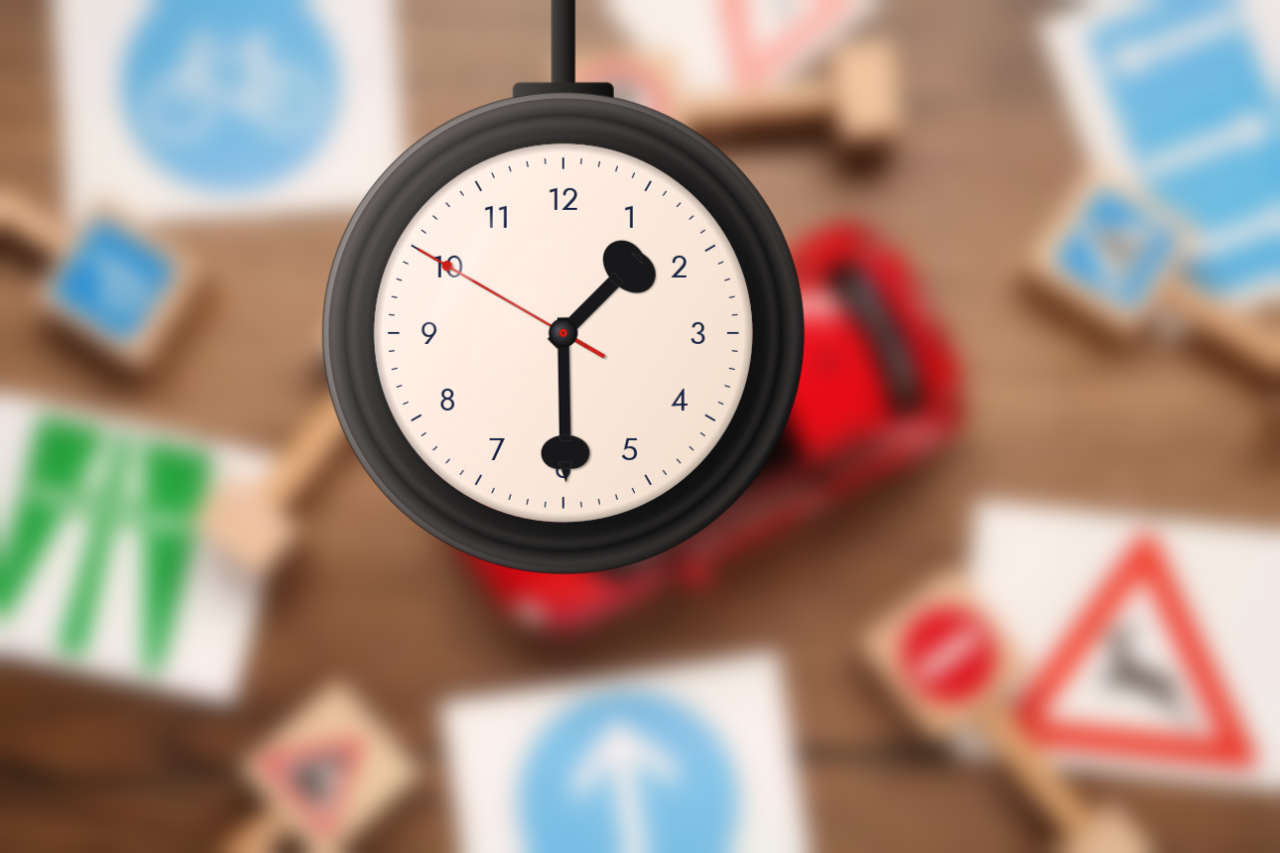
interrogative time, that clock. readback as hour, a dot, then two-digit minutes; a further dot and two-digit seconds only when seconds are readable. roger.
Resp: 1.29.50
